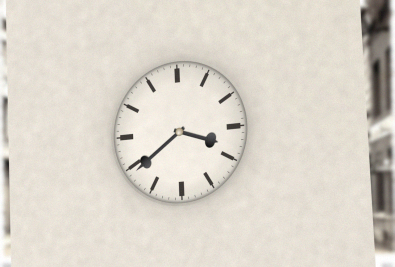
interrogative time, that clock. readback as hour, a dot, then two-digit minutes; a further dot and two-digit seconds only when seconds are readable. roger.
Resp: 3.39
